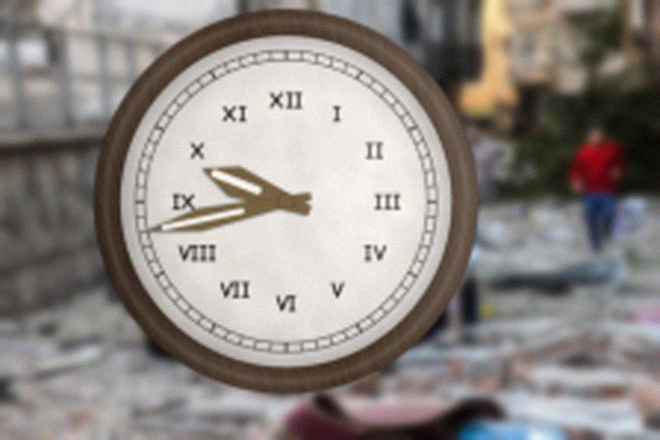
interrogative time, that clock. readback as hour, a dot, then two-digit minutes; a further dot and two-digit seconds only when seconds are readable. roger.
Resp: 9.43
